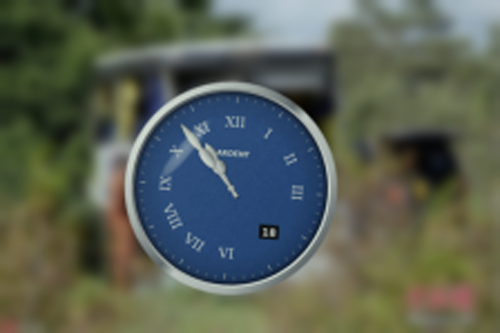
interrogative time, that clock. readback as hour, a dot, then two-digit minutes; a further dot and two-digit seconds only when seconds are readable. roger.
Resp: 10.53
